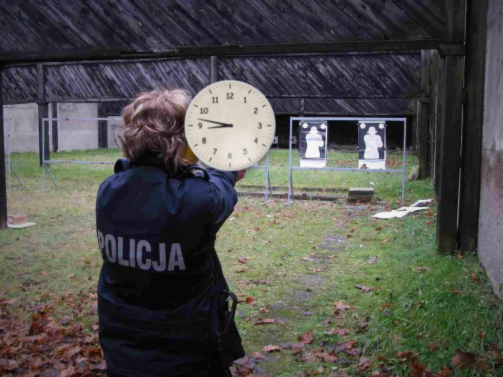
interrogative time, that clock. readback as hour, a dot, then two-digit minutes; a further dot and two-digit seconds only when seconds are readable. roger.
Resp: 8.47
